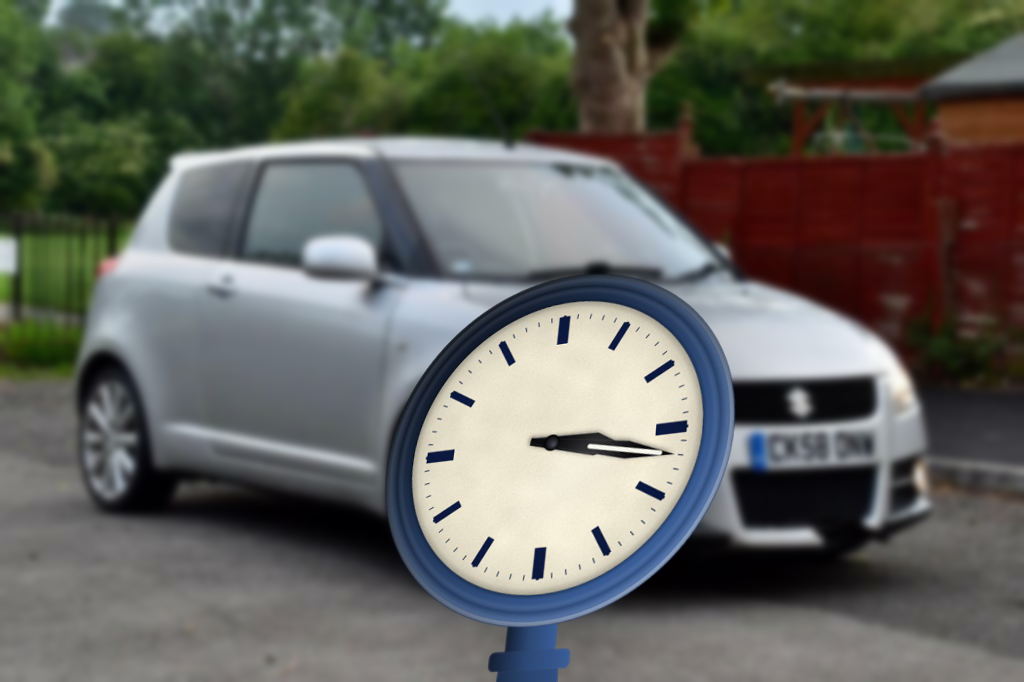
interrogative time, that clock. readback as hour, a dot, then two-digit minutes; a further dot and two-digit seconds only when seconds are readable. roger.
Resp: 3.17
